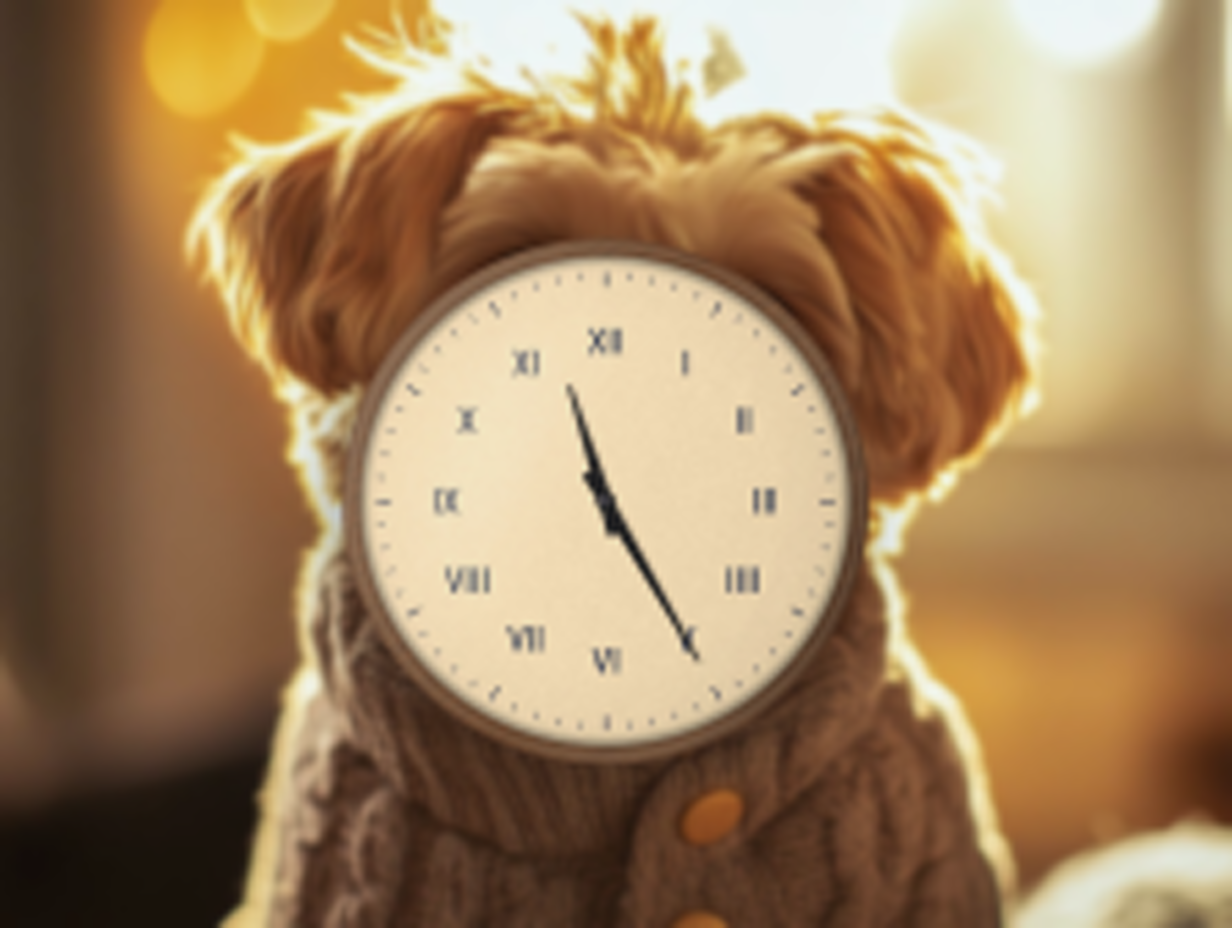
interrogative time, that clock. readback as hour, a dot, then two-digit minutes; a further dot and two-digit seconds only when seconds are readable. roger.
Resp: 11.25
